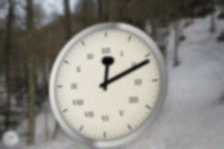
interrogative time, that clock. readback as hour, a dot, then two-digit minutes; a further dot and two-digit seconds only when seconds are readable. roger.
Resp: 12.11
